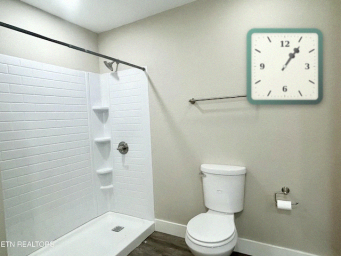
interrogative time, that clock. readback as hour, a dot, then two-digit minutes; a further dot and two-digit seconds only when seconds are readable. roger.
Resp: 1.06
